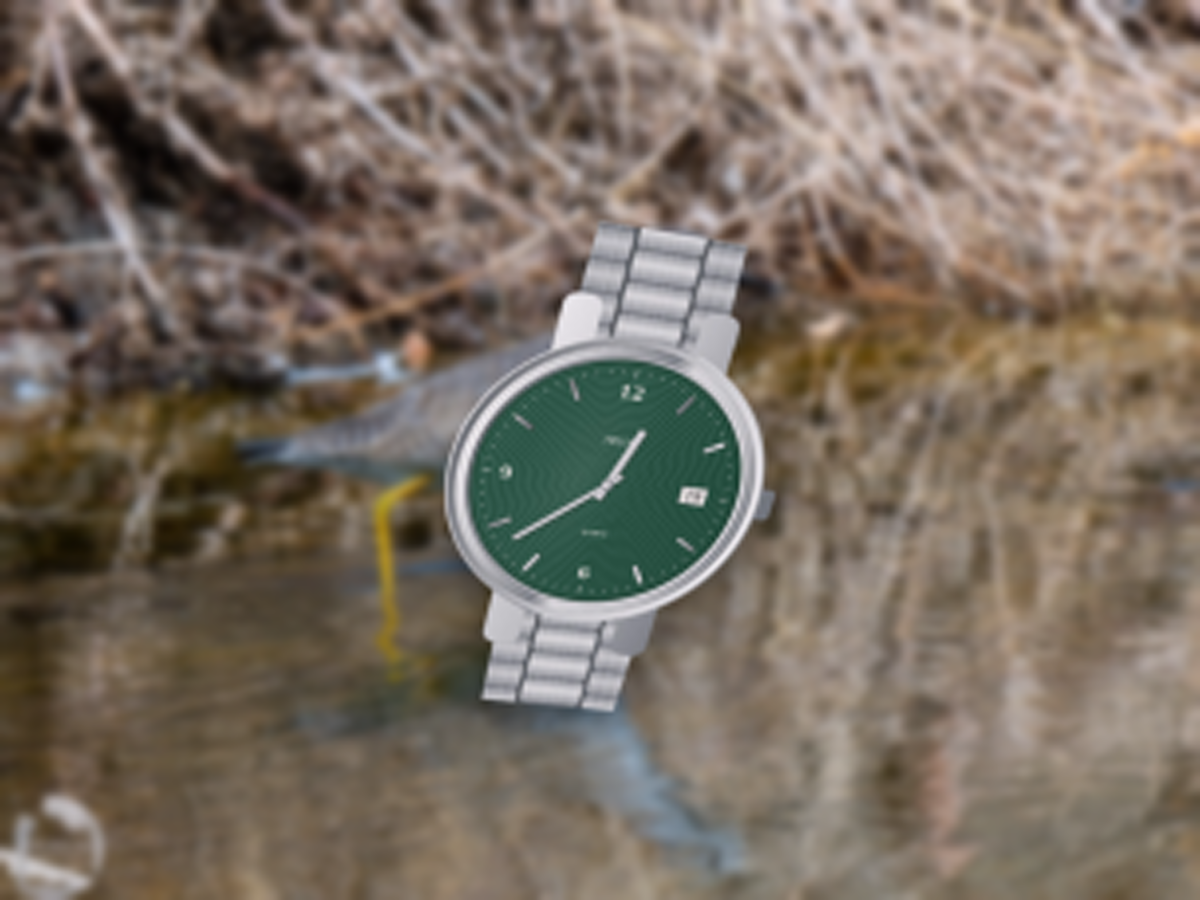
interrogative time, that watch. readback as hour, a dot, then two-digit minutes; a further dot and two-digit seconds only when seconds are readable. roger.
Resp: 12.38
